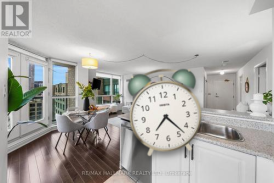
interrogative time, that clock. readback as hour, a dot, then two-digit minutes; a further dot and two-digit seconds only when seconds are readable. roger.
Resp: 7.23
